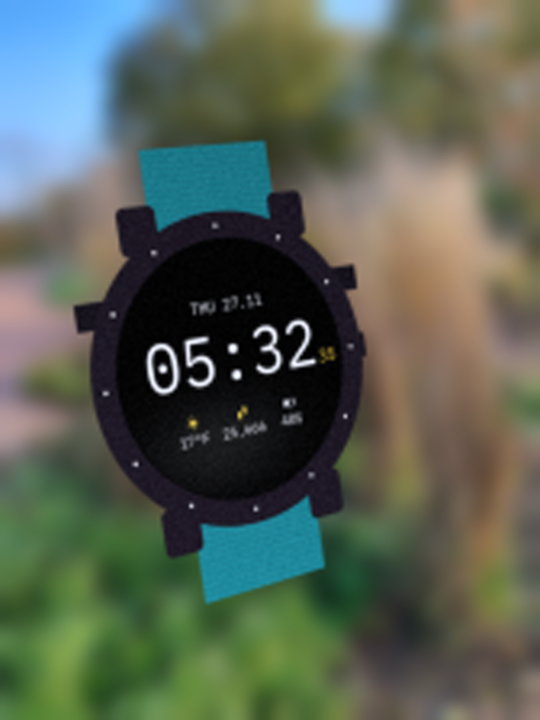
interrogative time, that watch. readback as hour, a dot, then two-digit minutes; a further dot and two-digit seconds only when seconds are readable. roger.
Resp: 5.32
